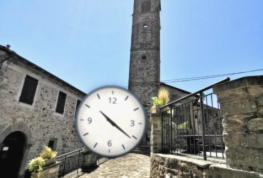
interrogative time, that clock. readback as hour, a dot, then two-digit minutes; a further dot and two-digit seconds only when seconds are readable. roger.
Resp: 10.21
